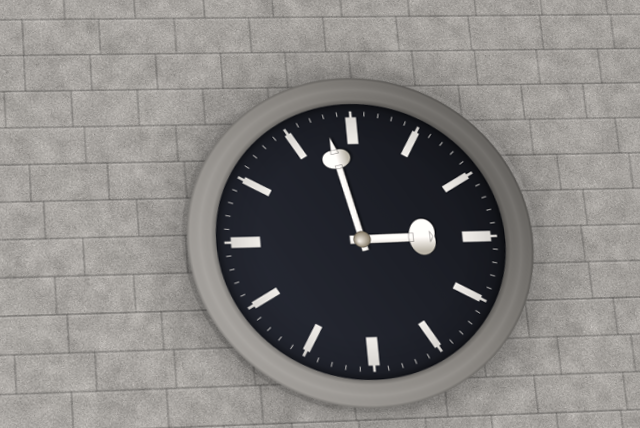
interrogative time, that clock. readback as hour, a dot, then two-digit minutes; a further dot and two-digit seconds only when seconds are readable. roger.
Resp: 2.58
